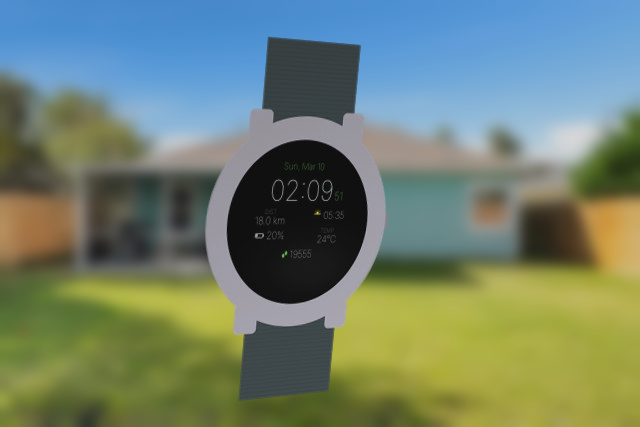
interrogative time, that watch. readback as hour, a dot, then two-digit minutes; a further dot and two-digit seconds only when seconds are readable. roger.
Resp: 2.09.51
